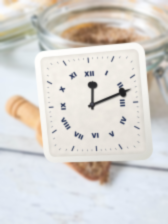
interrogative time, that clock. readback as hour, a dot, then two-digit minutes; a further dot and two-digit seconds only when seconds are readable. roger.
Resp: 12.12
